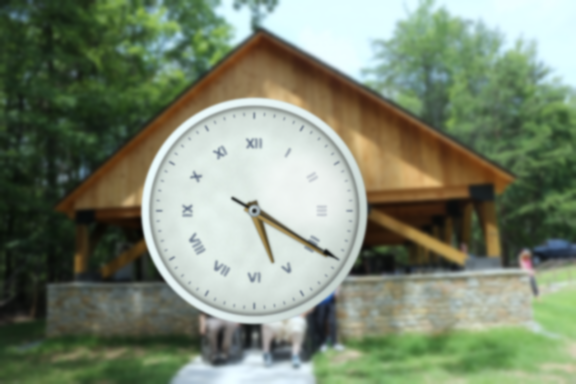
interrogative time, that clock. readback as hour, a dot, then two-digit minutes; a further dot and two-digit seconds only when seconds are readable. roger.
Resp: 5.20.20
